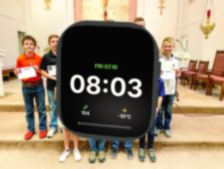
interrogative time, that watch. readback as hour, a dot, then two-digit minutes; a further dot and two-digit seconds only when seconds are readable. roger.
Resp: 8.03
